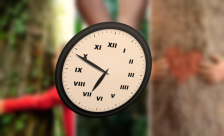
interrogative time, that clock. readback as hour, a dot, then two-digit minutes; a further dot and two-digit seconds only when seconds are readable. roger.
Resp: 6.49
